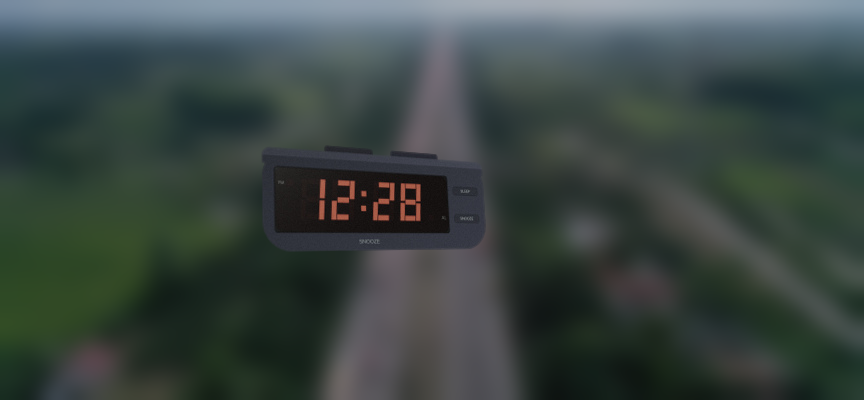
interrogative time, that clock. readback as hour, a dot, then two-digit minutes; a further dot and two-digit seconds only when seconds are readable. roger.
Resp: 12.28
